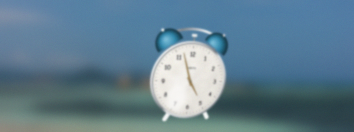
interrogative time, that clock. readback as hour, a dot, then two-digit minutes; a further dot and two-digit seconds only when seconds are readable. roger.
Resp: 4.57
